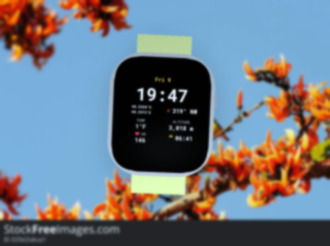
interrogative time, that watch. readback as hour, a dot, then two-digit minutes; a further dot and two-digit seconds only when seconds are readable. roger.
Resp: 19.47
